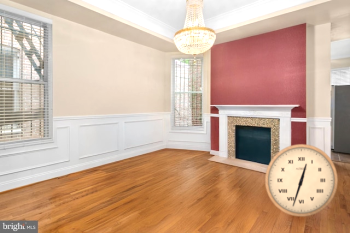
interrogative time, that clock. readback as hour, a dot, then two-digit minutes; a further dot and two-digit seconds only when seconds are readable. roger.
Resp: 12.33
